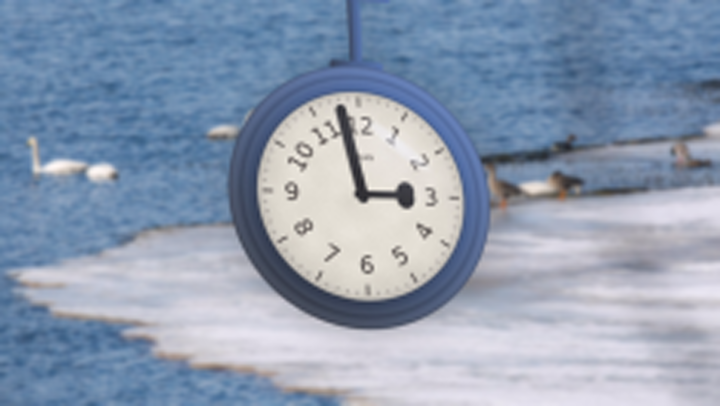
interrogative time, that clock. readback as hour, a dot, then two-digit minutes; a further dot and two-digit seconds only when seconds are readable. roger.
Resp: 2.58
